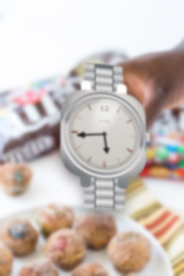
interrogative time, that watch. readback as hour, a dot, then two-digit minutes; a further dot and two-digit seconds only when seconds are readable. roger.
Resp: 5.44
